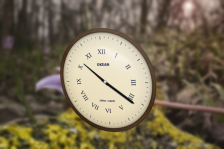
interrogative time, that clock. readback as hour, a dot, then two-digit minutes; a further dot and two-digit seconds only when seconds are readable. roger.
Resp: 10.21
